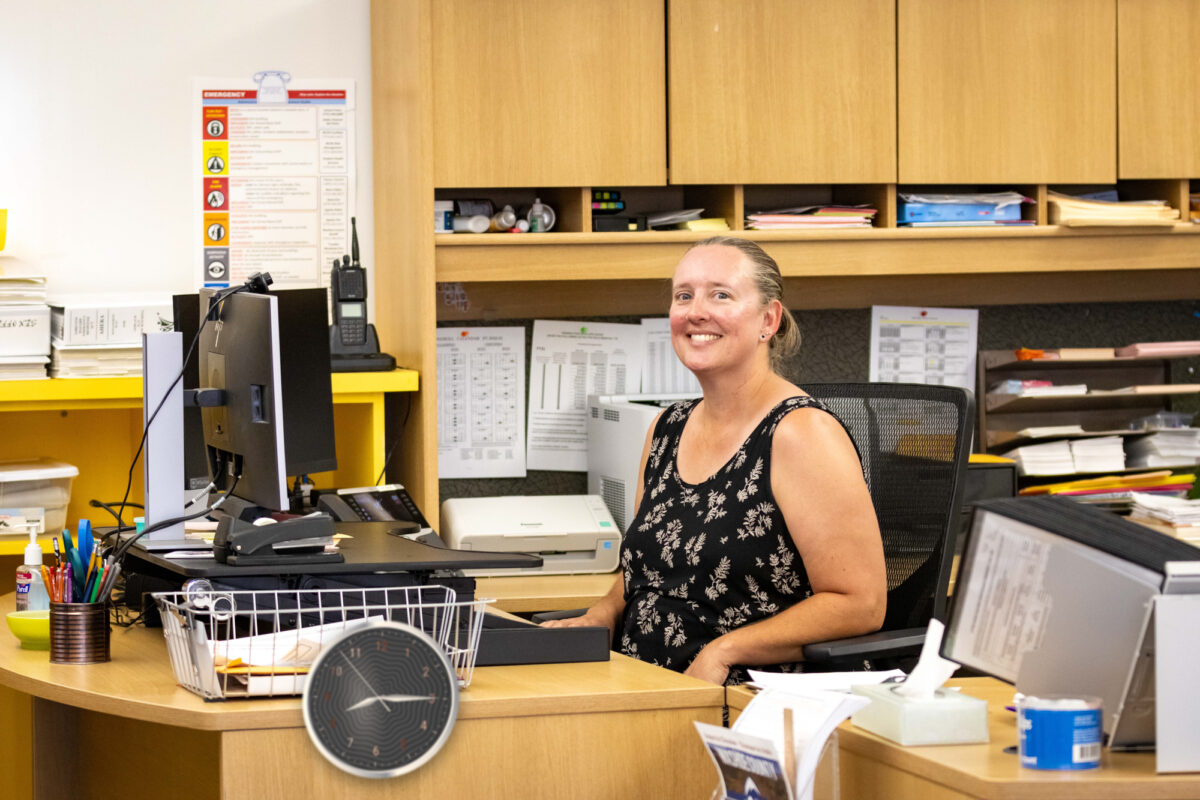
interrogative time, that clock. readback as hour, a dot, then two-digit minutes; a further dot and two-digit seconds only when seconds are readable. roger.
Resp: 8.14.53
